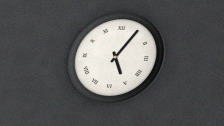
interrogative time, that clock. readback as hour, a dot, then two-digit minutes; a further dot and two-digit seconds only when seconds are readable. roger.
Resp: 5.05
